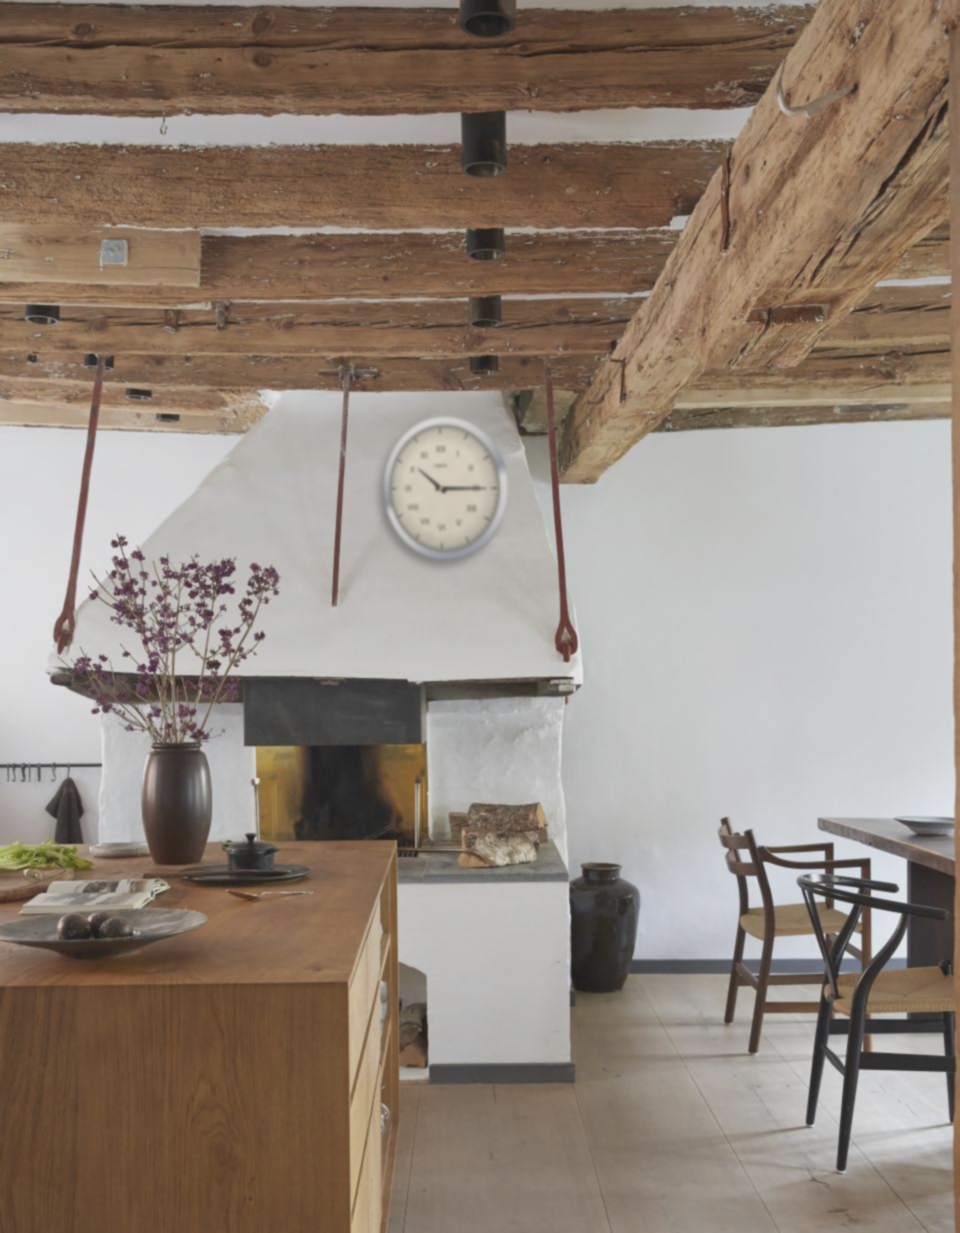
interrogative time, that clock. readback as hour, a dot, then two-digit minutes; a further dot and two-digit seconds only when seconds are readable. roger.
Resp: 10.15
